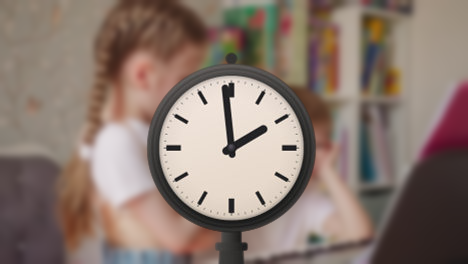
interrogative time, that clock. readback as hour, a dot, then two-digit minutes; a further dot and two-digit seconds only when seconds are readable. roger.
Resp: 1.59
